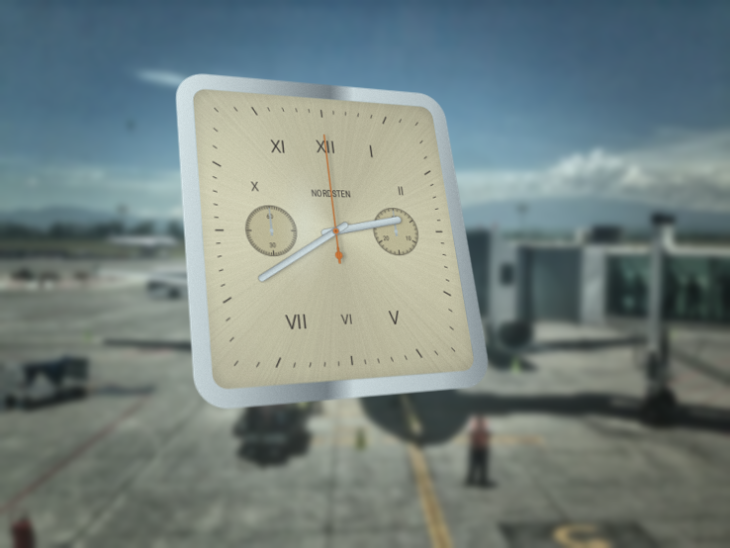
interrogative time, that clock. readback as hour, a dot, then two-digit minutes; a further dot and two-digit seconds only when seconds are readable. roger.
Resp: 2.40
